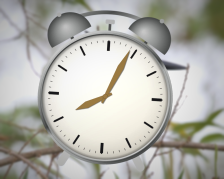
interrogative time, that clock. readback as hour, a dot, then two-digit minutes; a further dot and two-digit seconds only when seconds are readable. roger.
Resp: 8.04
